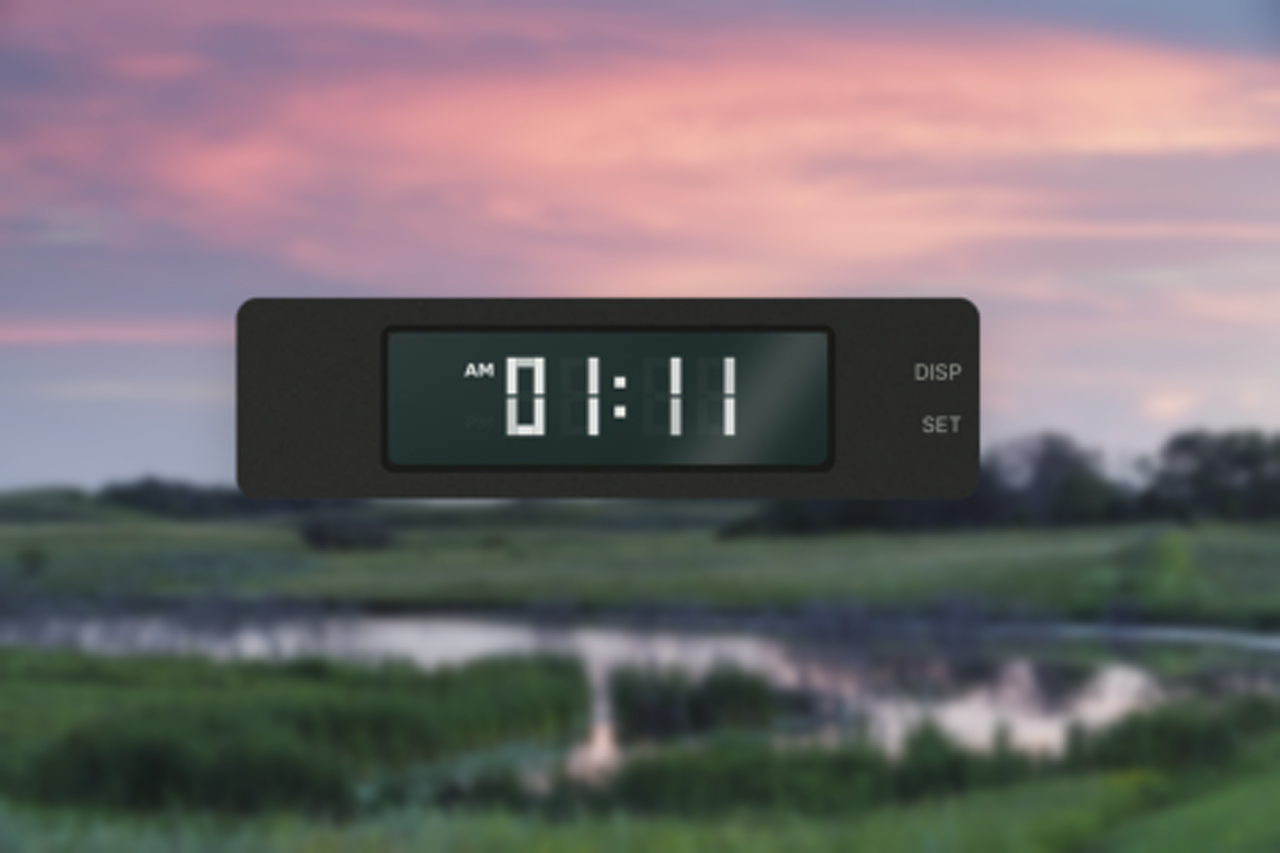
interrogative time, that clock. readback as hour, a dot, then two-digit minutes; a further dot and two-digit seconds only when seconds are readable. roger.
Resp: 1.11
